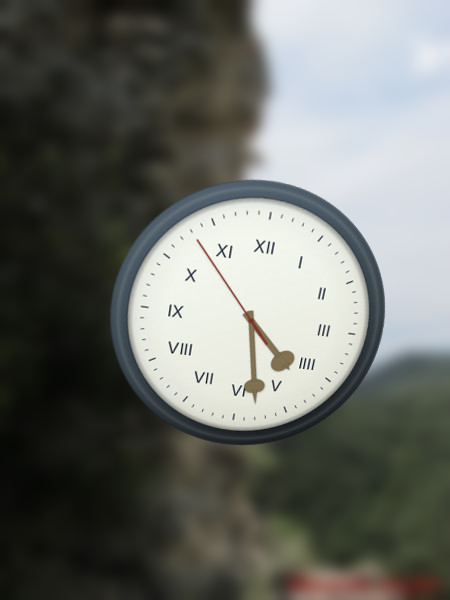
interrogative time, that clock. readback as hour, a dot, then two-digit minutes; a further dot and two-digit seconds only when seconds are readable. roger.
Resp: 4.27.53
